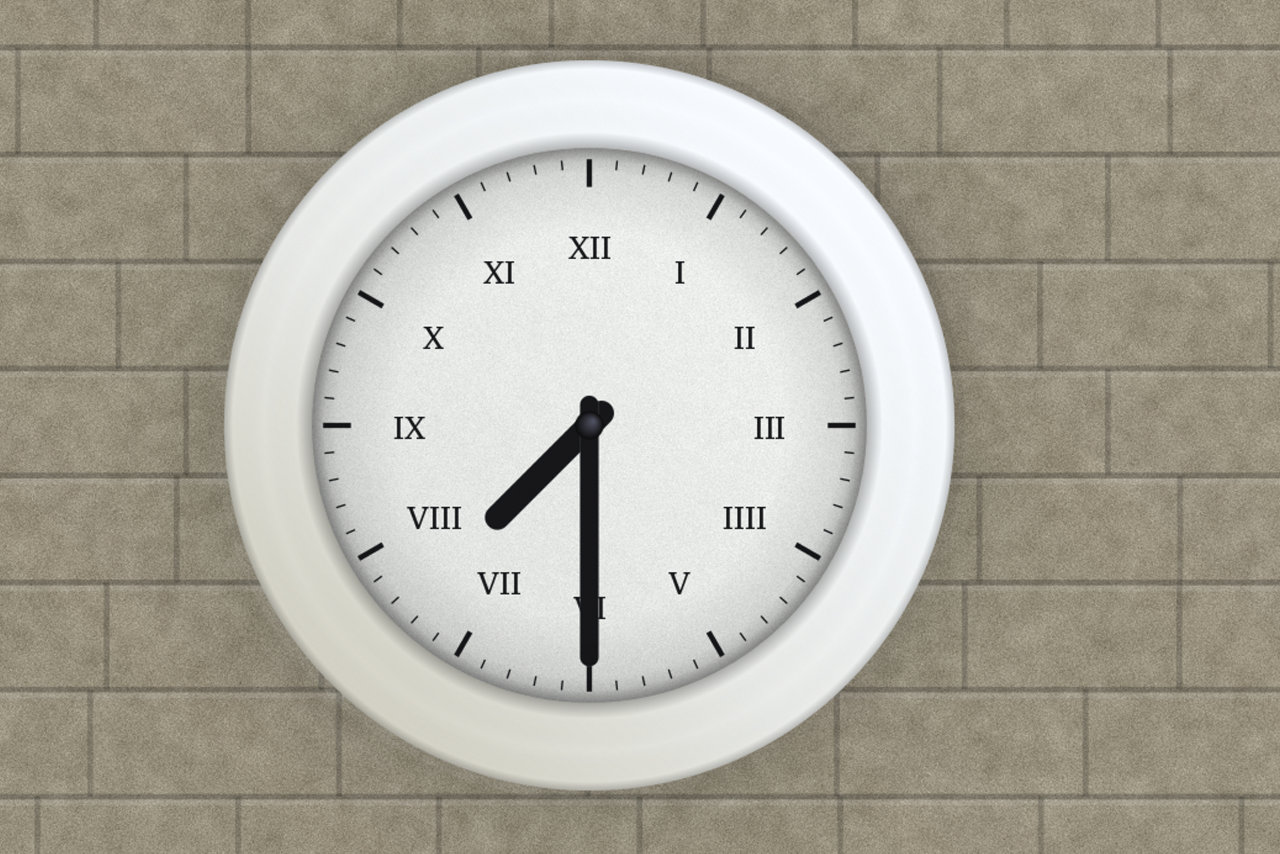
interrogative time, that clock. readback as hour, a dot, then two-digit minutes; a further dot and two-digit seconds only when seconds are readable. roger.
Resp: 7.30
